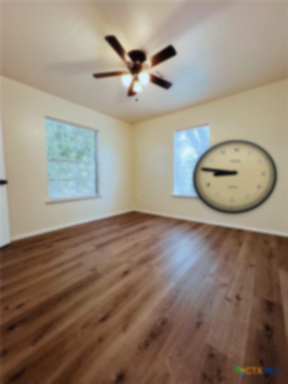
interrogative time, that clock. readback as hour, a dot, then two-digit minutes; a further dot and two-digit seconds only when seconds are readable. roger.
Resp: 8.46
